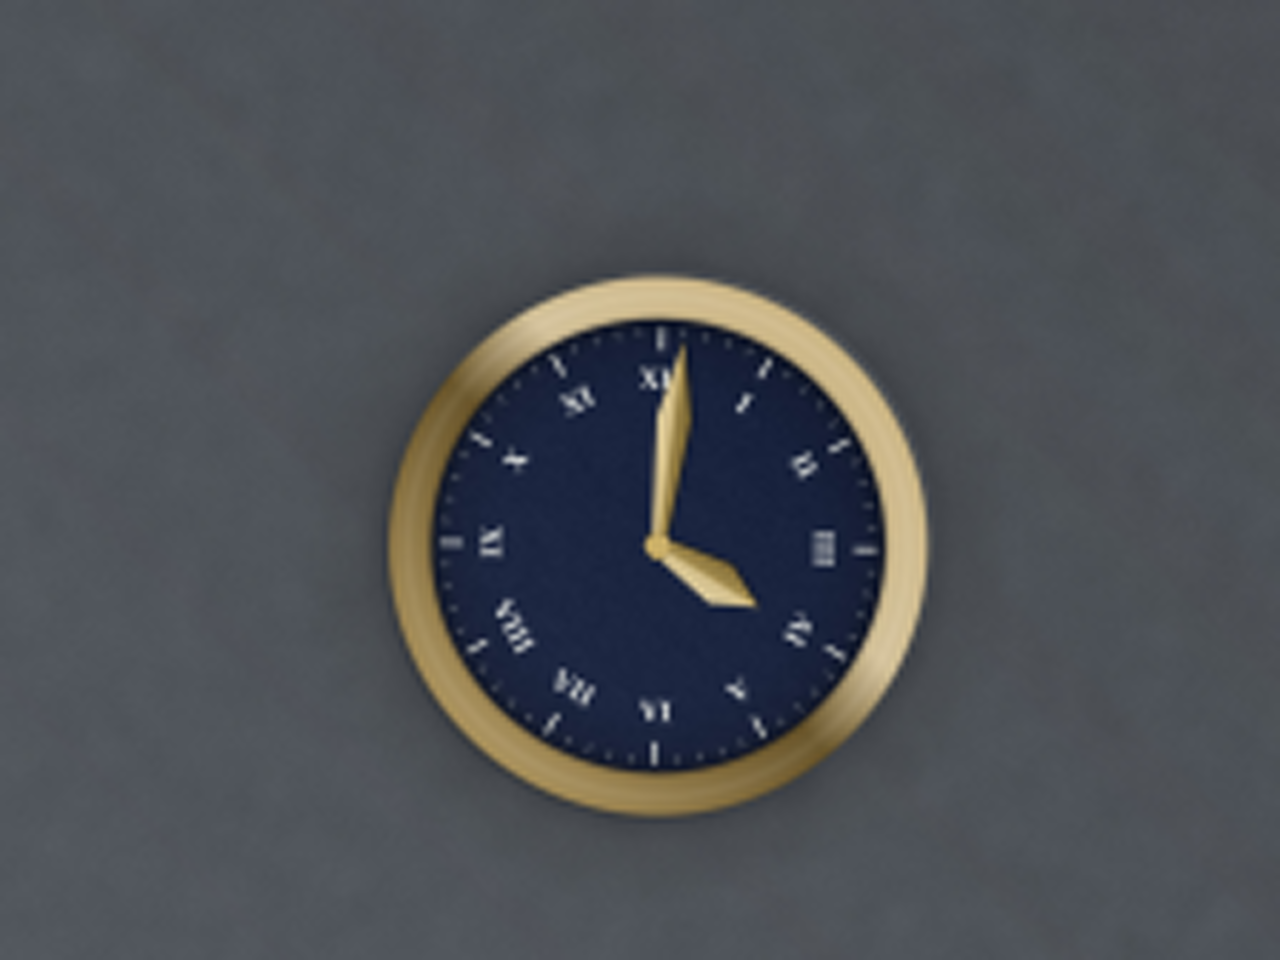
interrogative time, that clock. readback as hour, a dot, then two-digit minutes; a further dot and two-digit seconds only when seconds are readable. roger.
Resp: 4.01
